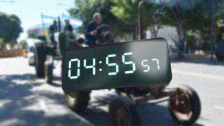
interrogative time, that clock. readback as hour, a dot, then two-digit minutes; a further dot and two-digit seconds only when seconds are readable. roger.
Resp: 4.55.57
